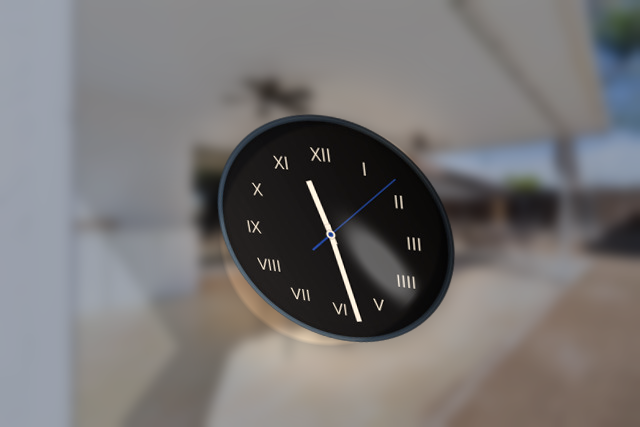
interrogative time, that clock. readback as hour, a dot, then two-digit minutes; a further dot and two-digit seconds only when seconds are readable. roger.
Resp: 11.28.08
